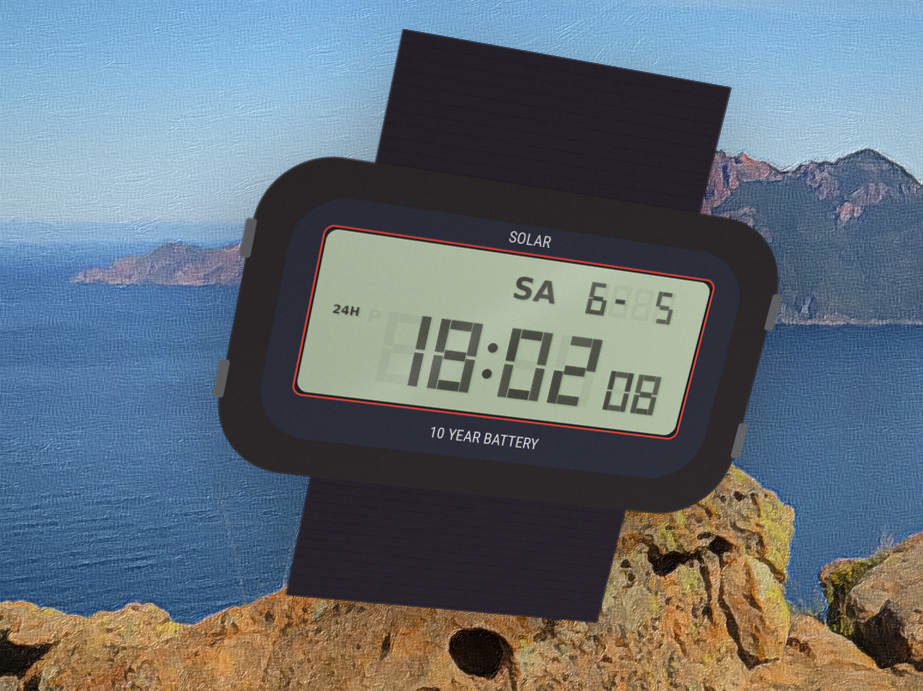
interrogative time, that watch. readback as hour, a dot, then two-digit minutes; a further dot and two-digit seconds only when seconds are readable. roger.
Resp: 18.02.08
